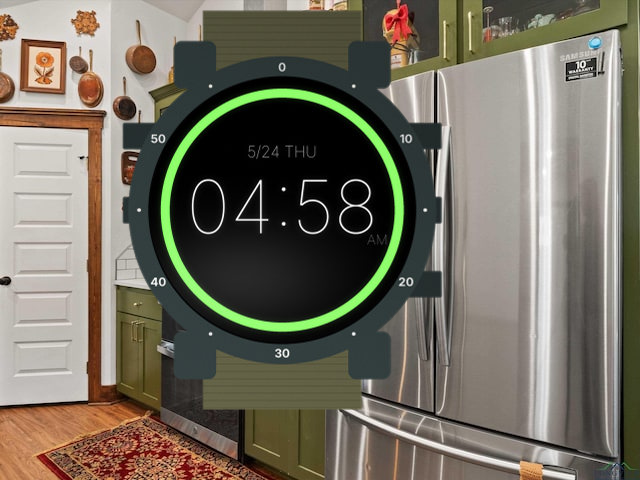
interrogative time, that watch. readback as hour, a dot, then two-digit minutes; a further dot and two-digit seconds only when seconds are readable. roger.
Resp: 4.58
